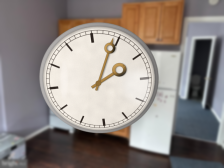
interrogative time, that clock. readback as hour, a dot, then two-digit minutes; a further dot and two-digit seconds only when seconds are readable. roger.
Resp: 2.04
